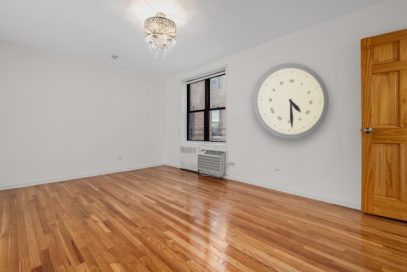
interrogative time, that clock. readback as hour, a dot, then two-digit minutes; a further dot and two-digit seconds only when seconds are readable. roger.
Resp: 4.29
